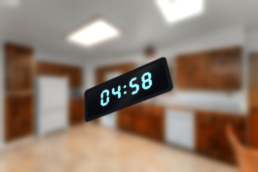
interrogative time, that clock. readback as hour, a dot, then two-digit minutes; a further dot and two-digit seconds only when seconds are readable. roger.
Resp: 4.58
